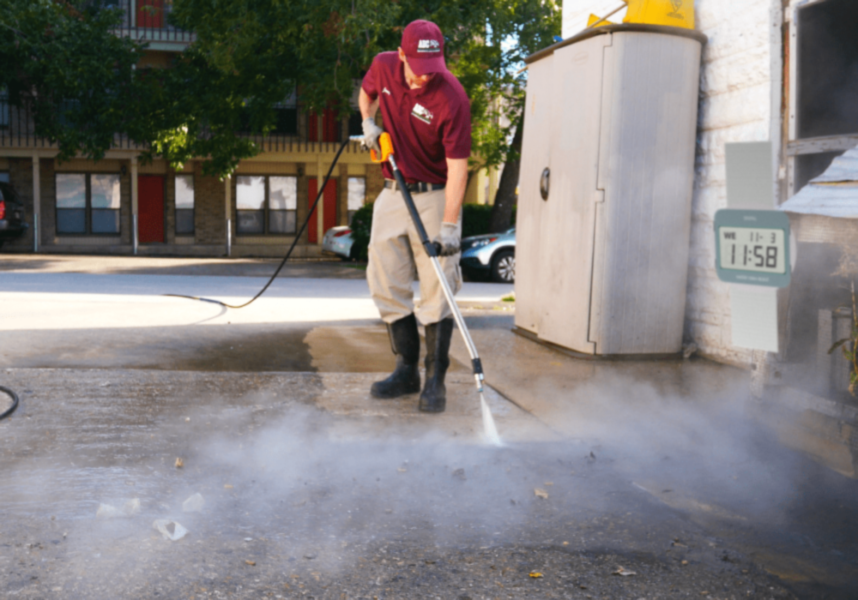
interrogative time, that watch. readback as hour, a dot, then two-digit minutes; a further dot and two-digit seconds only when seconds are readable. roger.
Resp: 11.58
